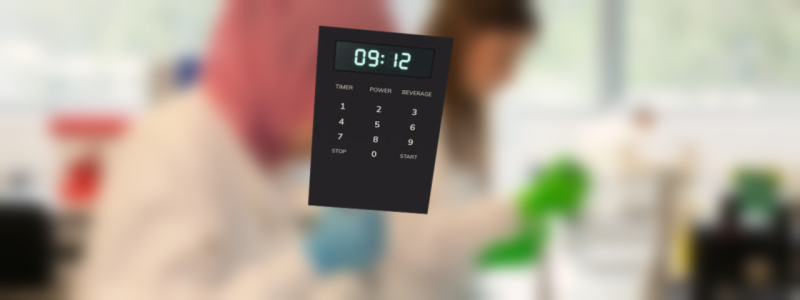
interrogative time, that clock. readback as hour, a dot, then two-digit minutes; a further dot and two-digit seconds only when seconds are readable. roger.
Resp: 9.12
